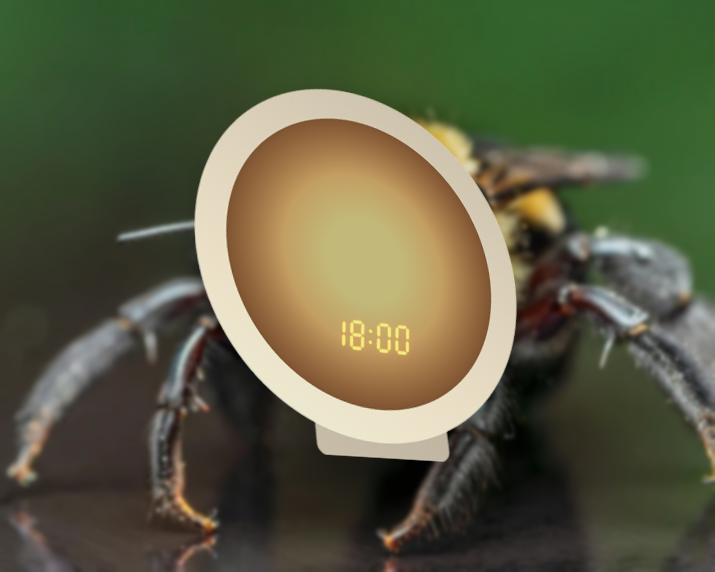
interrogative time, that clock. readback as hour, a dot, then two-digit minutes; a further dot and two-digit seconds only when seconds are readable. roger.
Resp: 18.00
